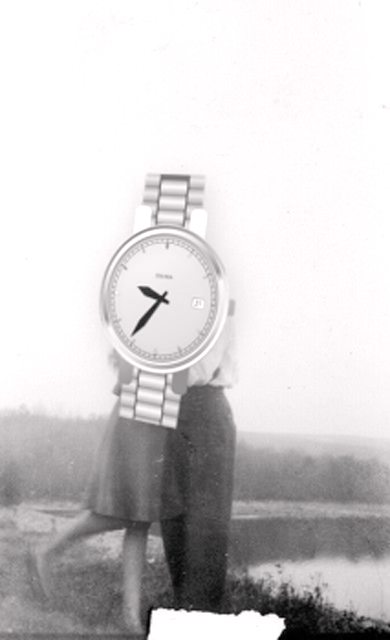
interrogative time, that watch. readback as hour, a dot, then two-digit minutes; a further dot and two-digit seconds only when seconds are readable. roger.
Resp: 9.36
